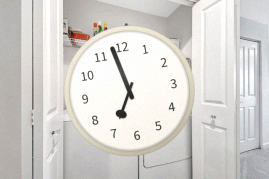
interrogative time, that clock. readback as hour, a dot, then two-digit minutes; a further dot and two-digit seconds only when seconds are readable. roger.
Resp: 6.58
